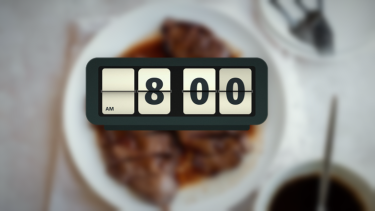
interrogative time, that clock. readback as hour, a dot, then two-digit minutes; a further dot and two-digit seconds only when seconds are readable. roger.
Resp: 8.00
